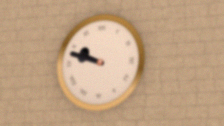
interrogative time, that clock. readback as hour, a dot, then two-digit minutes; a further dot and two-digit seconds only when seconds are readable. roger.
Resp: 9.48
